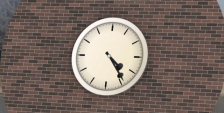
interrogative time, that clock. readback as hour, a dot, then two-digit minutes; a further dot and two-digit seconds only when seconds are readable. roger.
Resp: 4.24
